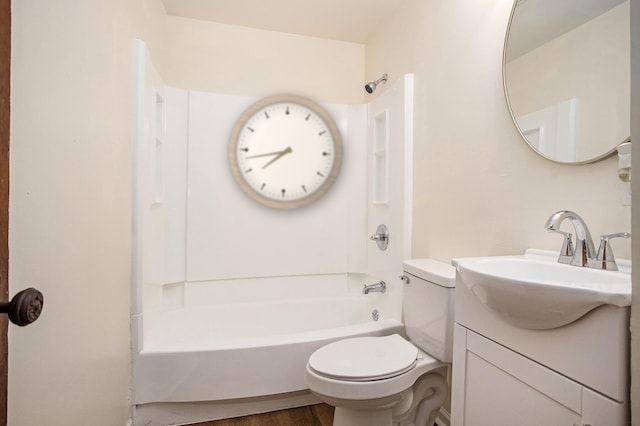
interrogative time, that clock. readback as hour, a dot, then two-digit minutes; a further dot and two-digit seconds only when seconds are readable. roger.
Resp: 7.43
